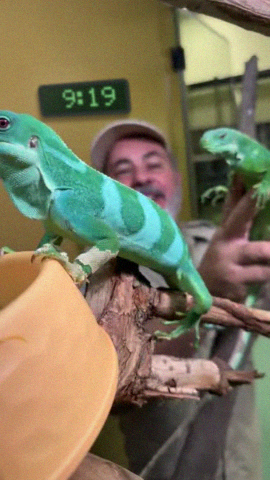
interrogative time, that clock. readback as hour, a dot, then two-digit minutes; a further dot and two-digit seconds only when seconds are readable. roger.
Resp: 9.19
